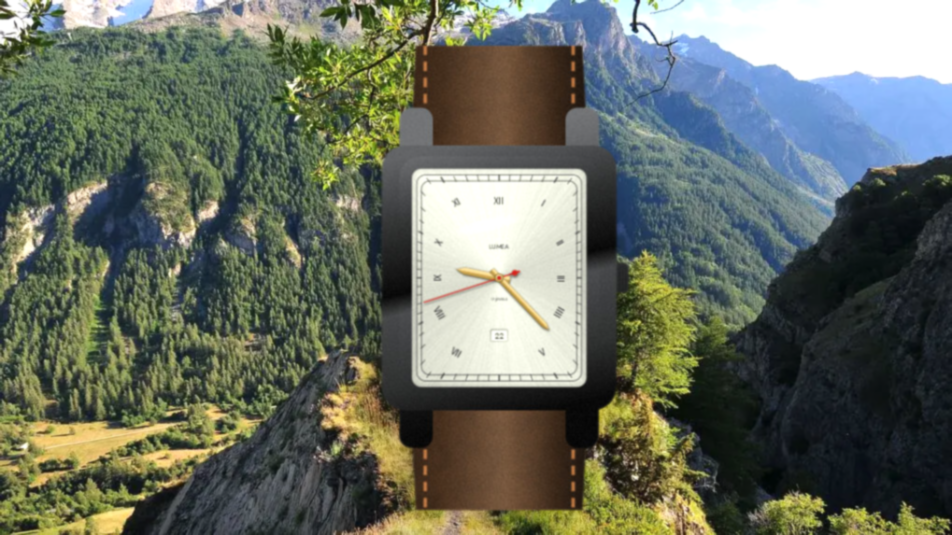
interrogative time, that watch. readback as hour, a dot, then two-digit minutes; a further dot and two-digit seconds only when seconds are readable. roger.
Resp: 9.22.42
